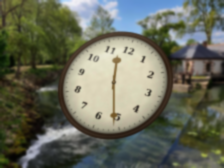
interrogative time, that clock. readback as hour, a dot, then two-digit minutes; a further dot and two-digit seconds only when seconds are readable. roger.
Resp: 11.26
